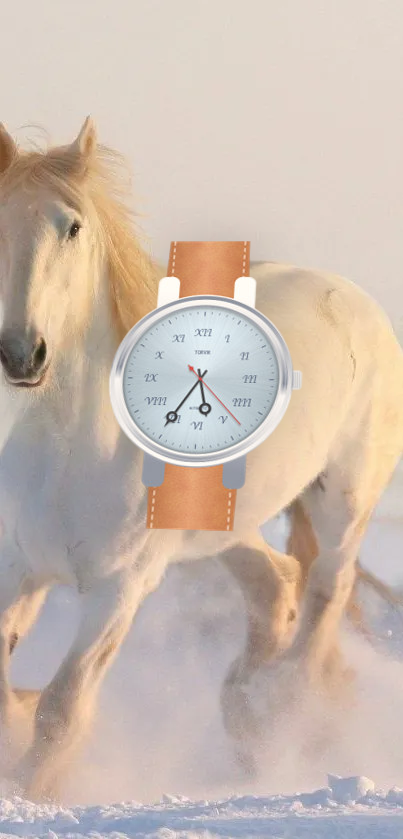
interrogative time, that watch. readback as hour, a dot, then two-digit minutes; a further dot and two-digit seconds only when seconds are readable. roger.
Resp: 5.35.23
